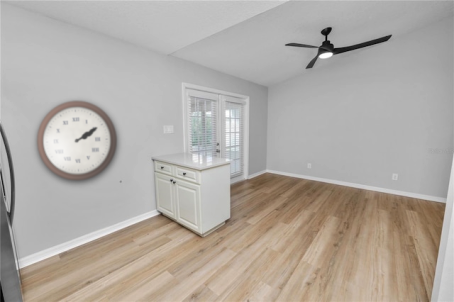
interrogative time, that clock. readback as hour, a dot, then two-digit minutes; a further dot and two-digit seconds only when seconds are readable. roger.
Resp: 2.10
